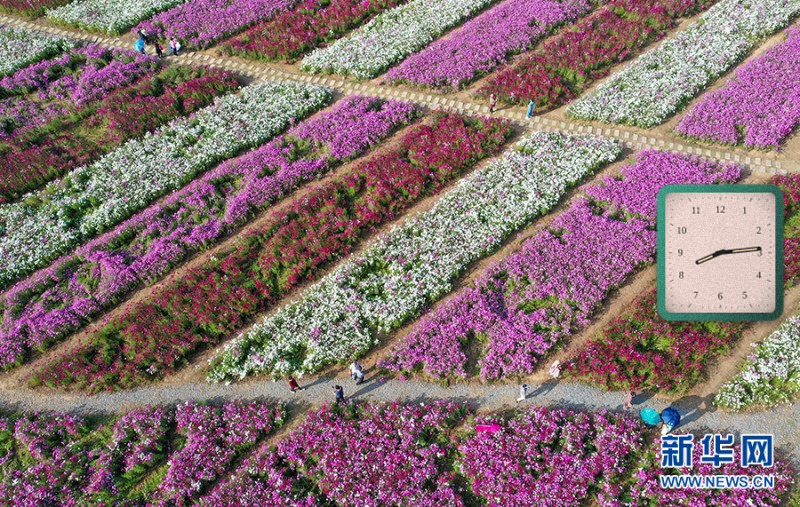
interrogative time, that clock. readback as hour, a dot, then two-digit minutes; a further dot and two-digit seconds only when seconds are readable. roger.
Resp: 8.14
